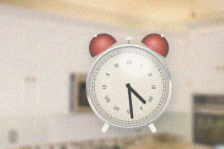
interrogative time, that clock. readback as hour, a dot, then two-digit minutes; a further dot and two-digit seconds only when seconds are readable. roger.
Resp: 4.29
